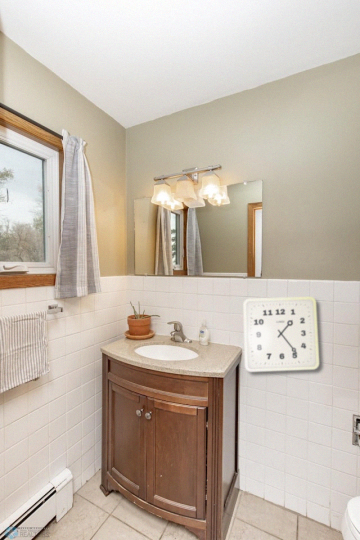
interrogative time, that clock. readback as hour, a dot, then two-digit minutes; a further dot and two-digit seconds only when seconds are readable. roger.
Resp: 1.24
